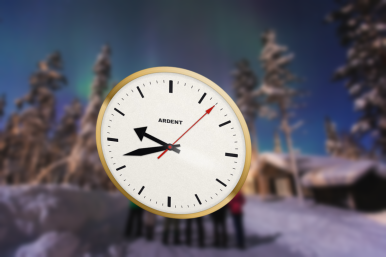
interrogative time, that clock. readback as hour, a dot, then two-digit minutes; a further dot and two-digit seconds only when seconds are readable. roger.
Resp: 9.42.07
